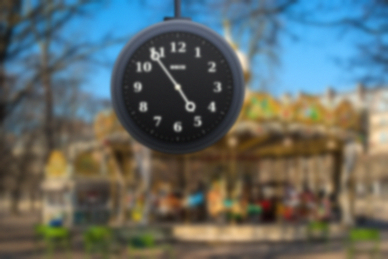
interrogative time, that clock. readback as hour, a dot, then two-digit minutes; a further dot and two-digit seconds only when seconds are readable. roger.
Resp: 4.54
